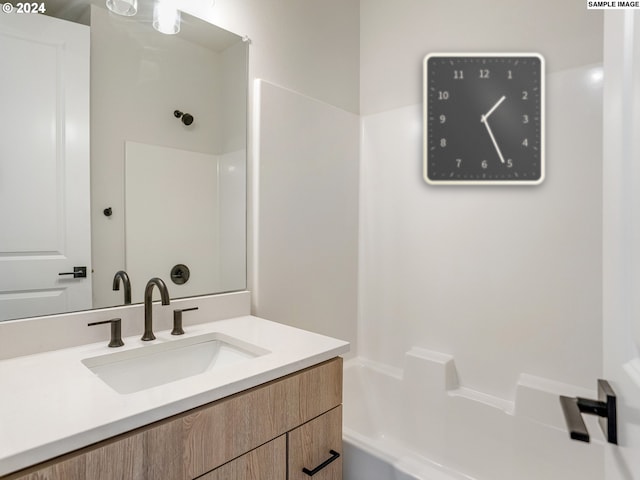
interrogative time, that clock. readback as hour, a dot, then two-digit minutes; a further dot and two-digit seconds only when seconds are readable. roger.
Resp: 1.26
